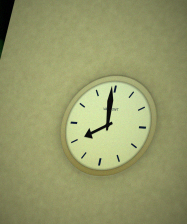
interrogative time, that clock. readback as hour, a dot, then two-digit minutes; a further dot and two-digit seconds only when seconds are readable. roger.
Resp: 7.59
